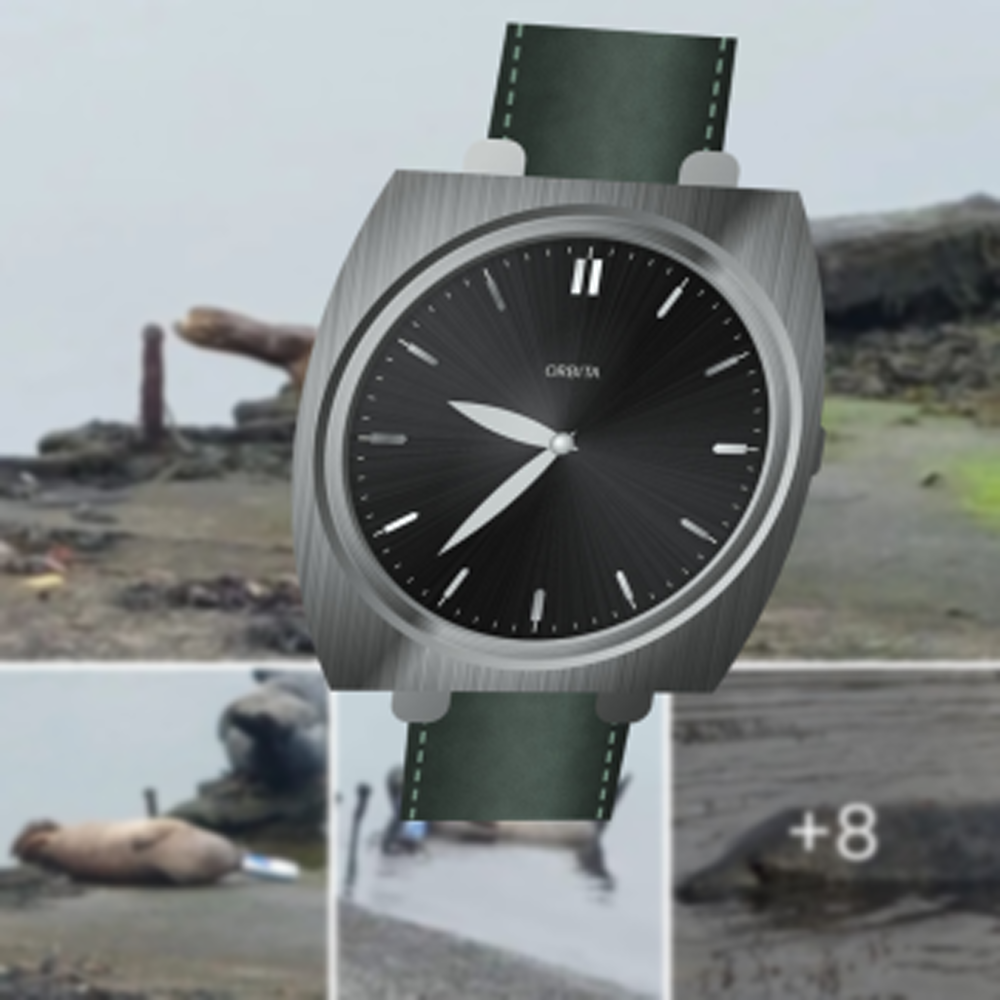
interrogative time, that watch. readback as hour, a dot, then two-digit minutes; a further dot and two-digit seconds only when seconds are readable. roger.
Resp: 9.37
